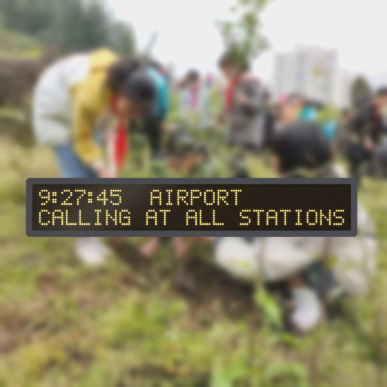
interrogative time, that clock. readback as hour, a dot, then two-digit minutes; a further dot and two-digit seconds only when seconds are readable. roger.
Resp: 9.27.45
